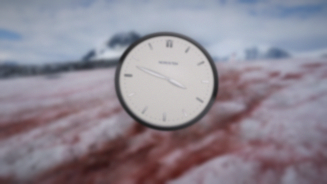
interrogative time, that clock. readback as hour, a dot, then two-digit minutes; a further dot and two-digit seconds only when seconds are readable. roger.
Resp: 3.48
